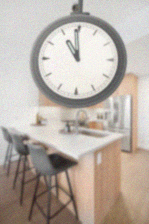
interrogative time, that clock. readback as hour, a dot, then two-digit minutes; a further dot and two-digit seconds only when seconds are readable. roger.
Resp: 10.59
